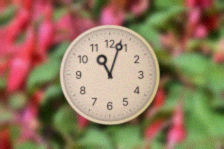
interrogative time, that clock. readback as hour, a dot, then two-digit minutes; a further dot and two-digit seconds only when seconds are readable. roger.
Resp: 11.03
